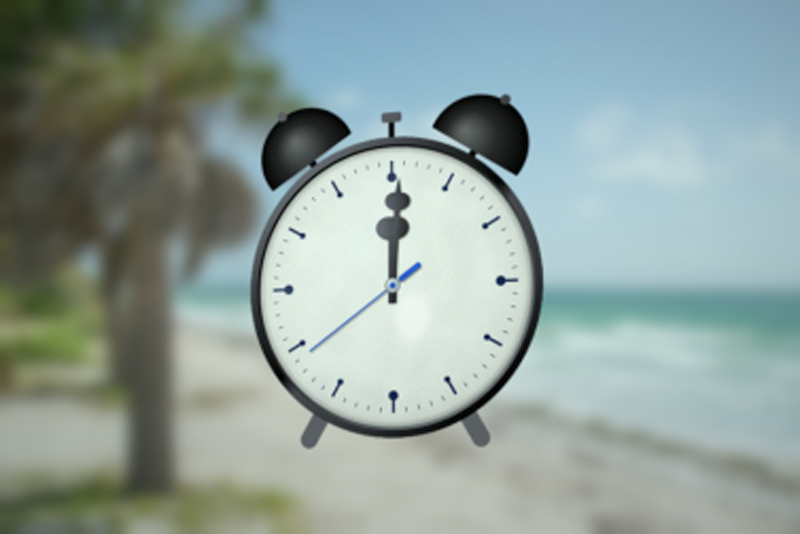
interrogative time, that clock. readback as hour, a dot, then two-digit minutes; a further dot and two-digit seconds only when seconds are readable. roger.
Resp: 12.00.39
